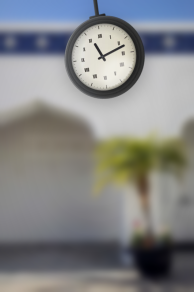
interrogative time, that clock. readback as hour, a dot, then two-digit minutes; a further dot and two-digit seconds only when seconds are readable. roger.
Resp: 11.12
